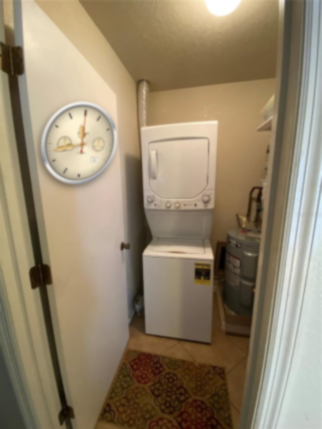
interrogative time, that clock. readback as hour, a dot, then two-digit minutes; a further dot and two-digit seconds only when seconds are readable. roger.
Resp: 11.43
